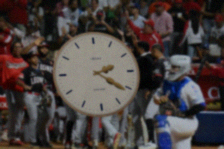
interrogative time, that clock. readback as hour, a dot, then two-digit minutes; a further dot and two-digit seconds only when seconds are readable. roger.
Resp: 2.21
